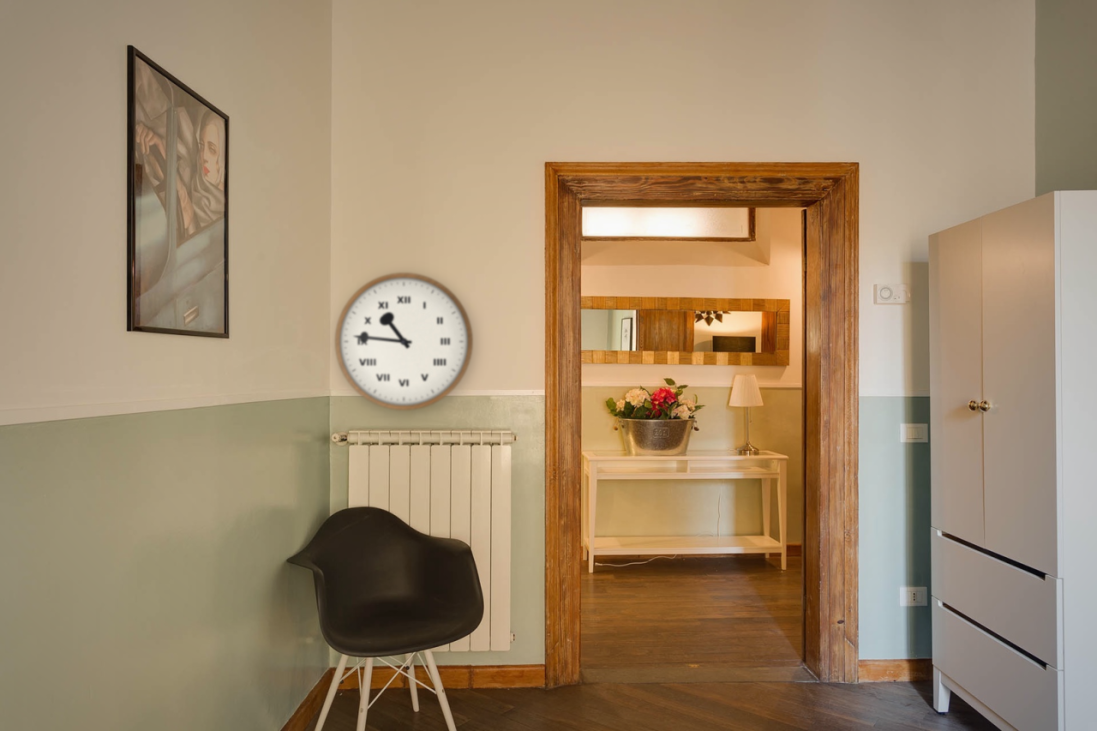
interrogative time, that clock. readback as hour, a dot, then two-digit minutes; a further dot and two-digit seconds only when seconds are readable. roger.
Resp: 10.46
